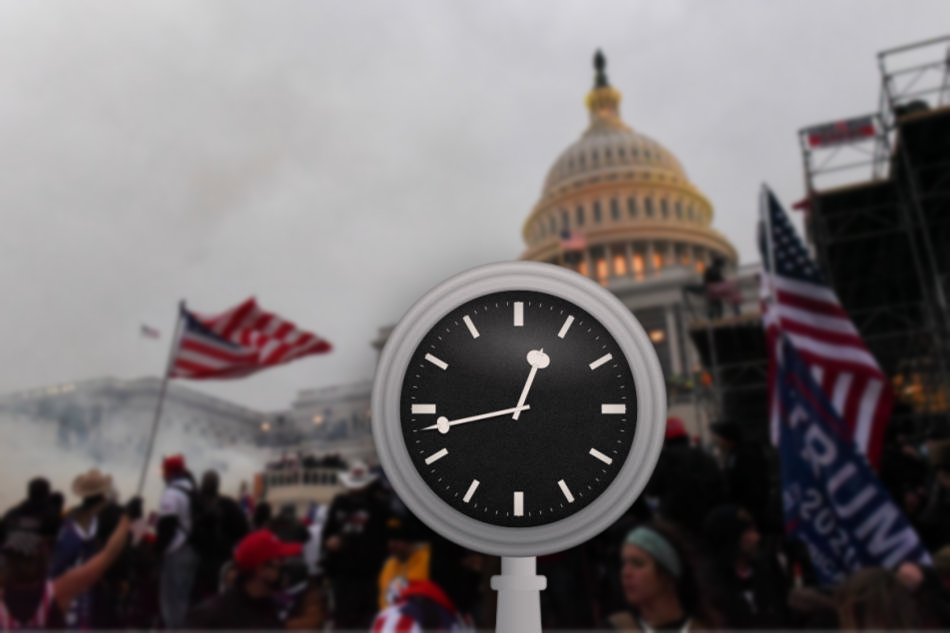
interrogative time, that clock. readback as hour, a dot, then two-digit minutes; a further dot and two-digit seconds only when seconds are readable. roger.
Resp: 12.43
